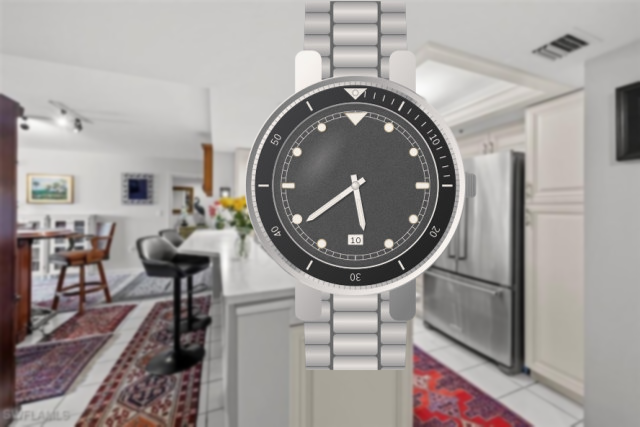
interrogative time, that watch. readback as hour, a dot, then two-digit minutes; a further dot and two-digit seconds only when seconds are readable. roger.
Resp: 5.39
